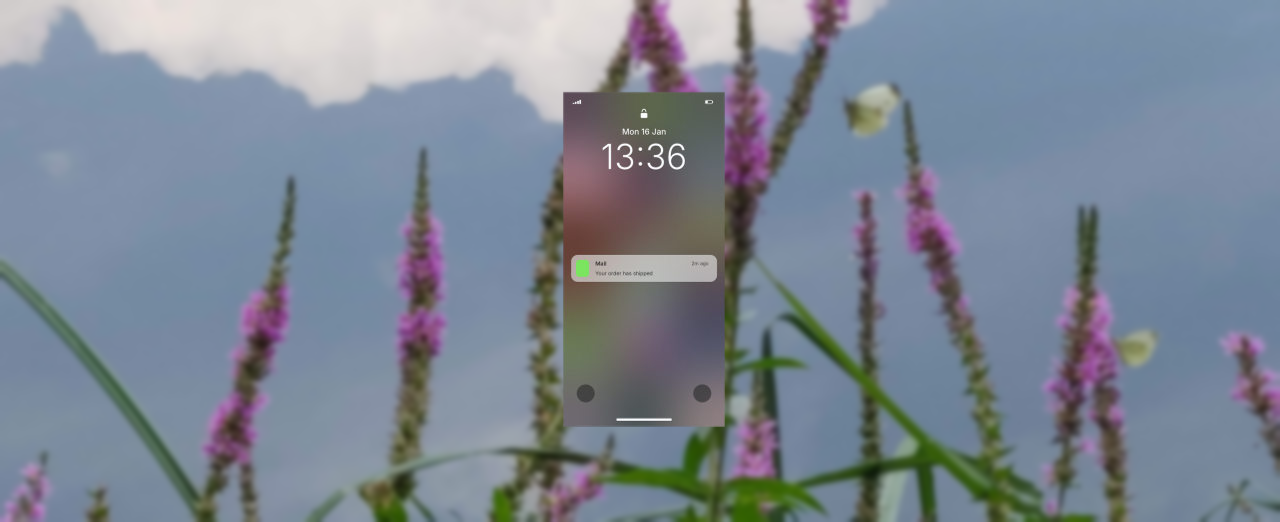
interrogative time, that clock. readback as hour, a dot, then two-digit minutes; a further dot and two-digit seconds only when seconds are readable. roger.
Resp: 13.36
